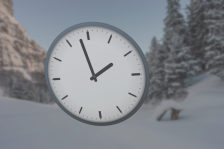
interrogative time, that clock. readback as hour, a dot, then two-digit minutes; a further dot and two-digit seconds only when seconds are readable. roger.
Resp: 1.58
